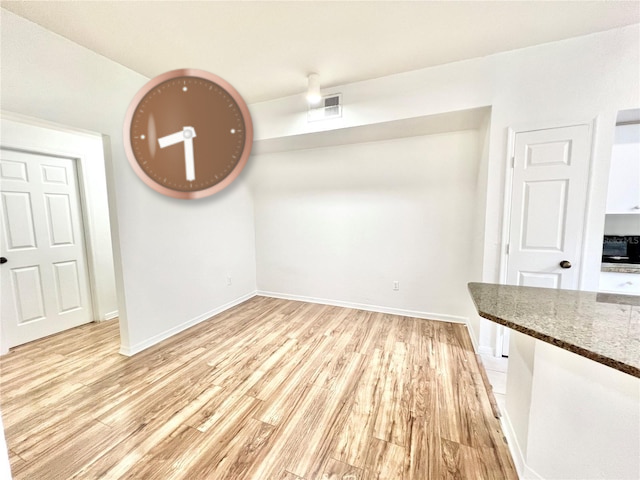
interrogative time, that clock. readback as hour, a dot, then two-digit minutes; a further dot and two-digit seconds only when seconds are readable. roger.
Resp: 8.30
